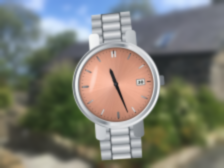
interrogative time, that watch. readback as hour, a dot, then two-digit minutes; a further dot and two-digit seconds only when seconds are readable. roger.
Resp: 11.27
